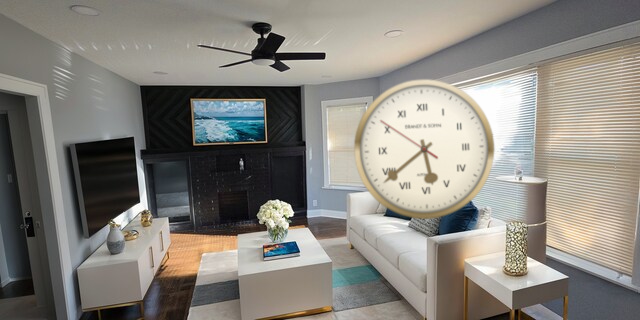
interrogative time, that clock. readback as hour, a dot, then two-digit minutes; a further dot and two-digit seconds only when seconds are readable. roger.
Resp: 5.38.51
